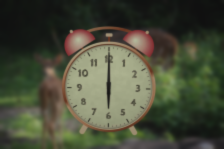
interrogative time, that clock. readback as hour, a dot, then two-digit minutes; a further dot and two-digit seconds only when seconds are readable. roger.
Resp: 6.00
